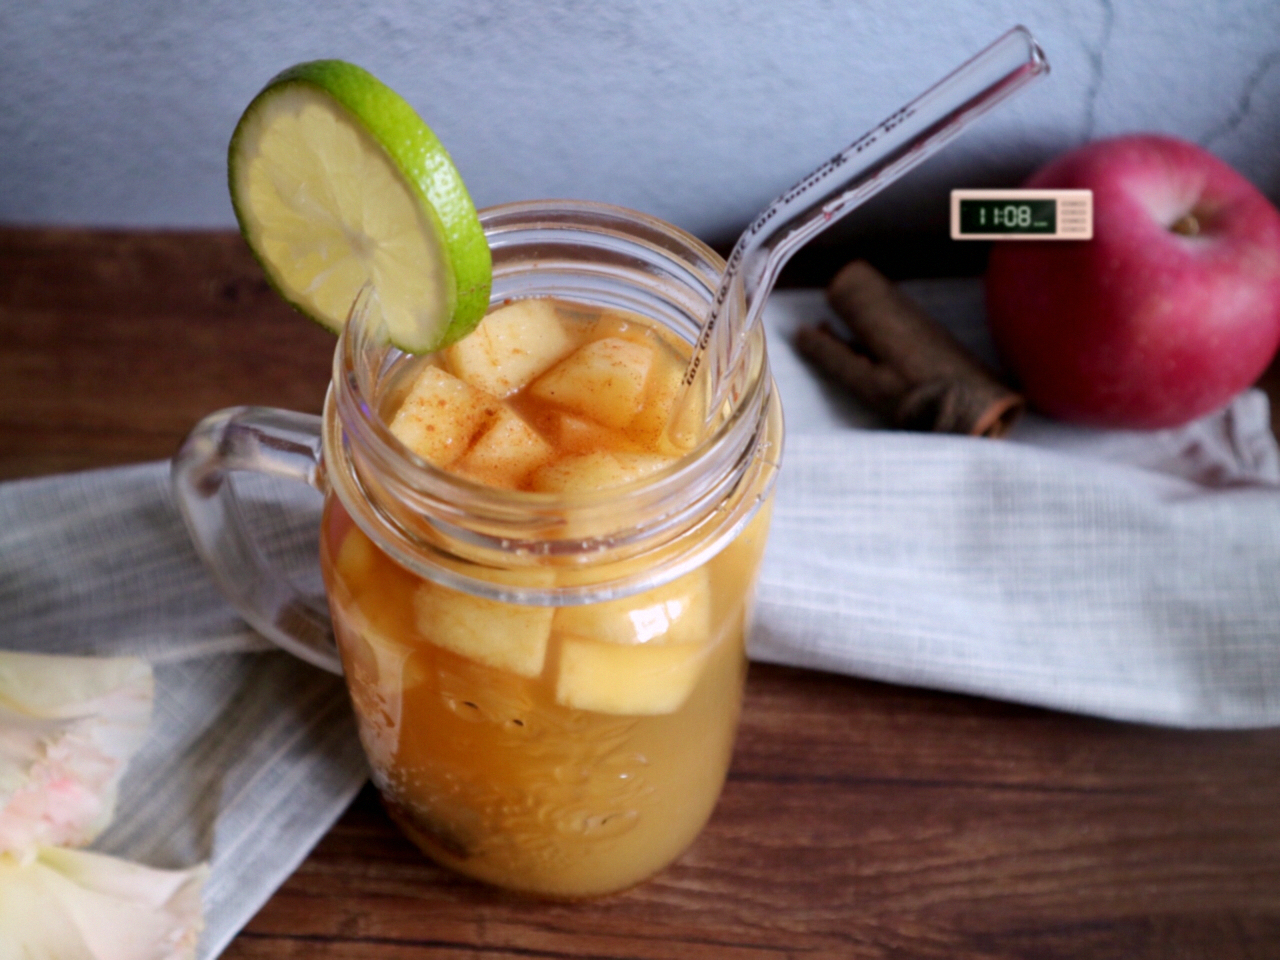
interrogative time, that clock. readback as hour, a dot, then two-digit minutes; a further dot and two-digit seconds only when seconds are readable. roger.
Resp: 11.08
